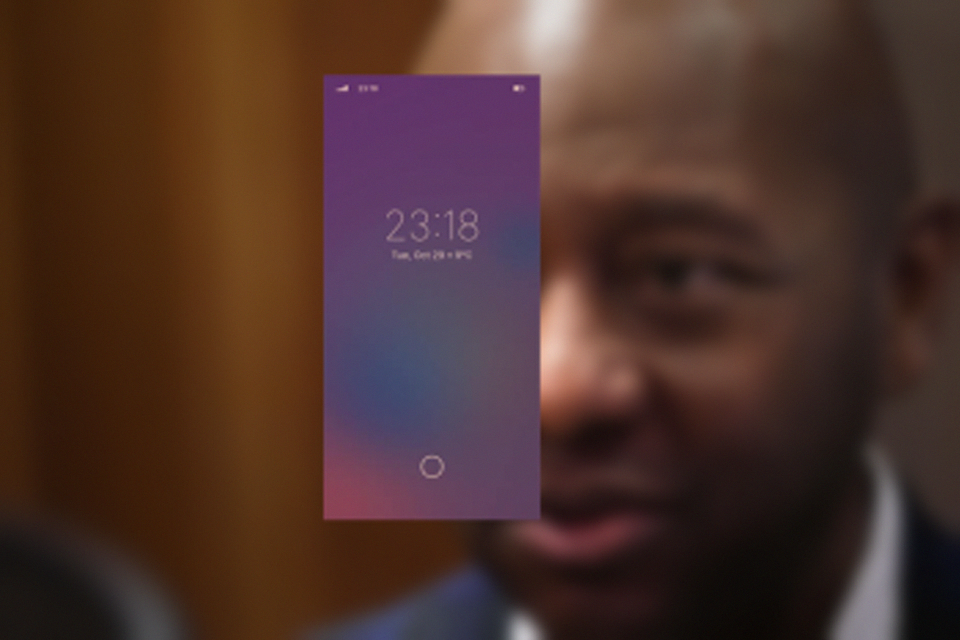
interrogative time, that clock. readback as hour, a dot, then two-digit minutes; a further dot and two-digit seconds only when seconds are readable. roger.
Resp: 23.18
